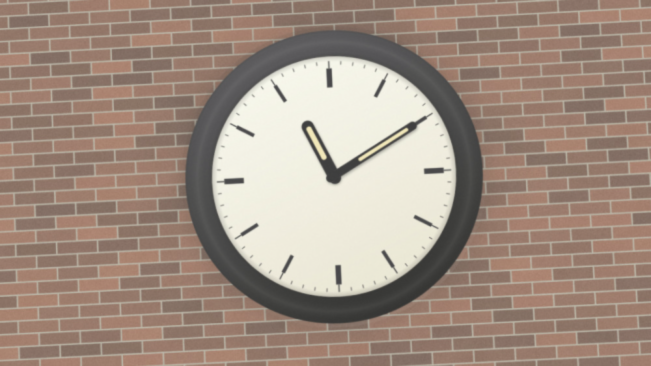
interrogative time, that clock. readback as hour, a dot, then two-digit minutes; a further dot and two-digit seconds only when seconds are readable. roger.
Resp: 11.10
